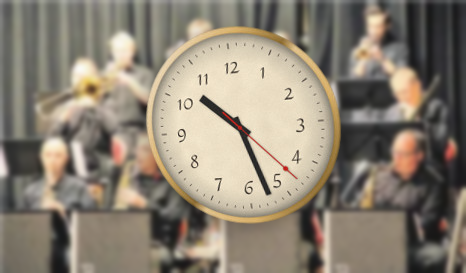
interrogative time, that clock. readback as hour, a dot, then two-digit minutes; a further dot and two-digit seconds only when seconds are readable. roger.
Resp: 10.27.23
